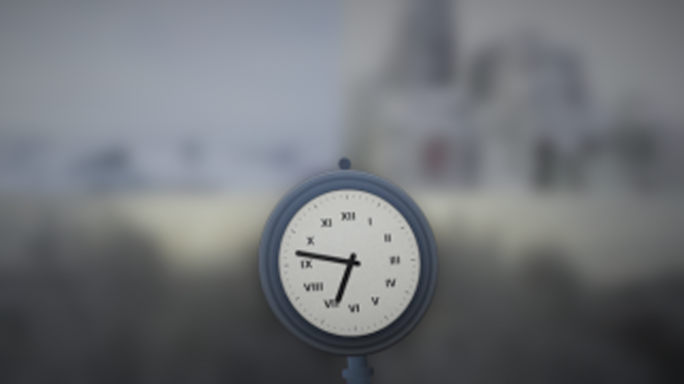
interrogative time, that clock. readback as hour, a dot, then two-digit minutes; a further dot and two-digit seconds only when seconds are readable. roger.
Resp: 6.47
